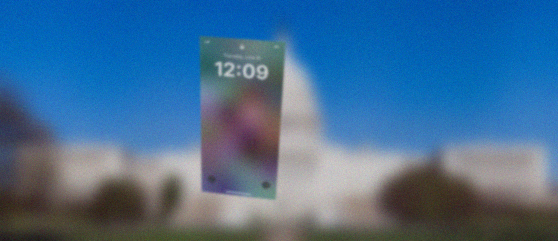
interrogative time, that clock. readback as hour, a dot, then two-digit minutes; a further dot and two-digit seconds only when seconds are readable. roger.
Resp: 12.09
